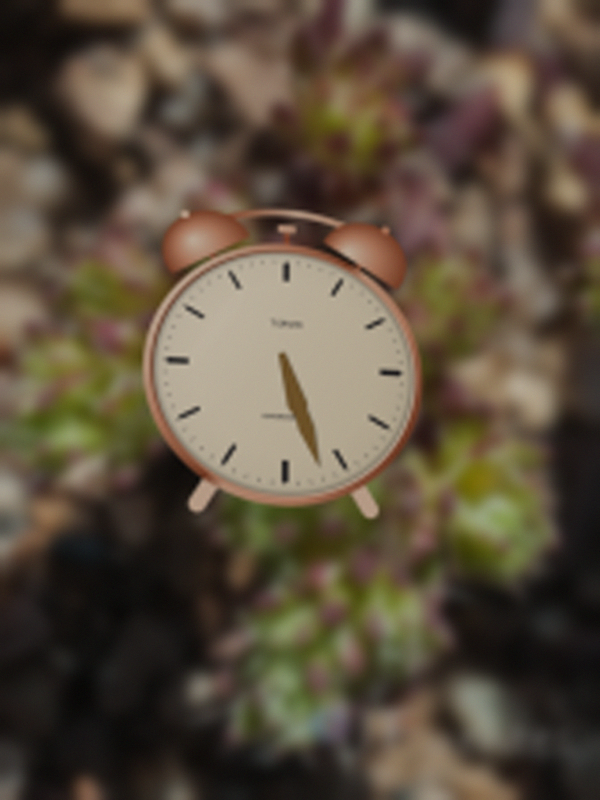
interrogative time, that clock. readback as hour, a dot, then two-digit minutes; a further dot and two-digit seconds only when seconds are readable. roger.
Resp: 5.27
